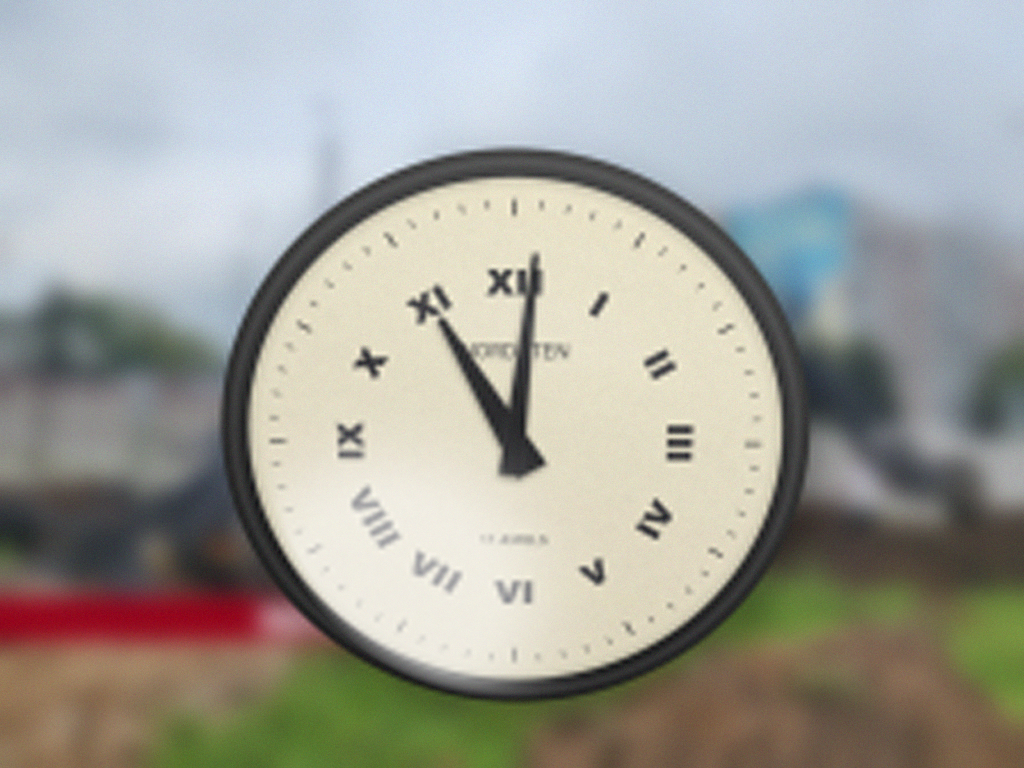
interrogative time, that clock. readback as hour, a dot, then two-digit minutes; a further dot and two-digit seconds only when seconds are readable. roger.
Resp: 11.01
